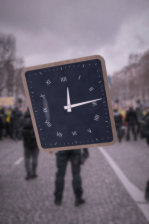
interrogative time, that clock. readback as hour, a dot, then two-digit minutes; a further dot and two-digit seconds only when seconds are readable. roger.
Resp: 12.14
